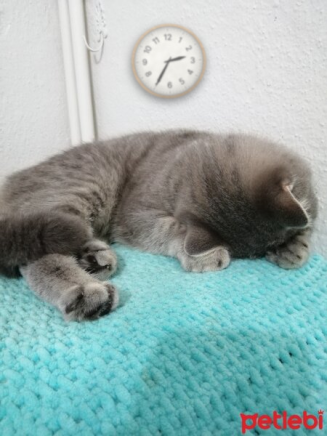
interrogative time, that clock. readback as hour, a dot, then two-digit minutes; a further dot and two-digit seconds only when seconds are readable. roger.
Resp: 2.35
